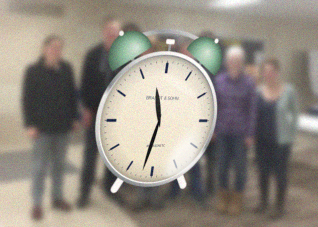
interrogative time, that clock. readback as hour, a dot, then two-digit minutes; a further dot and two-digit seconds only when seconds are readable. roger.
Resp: 11.32
